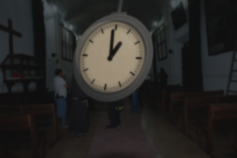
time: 12:59
